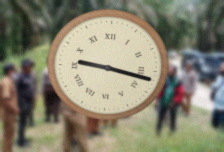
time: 9:17
